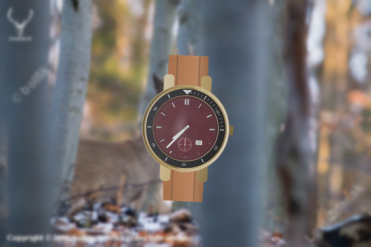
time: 7:37
